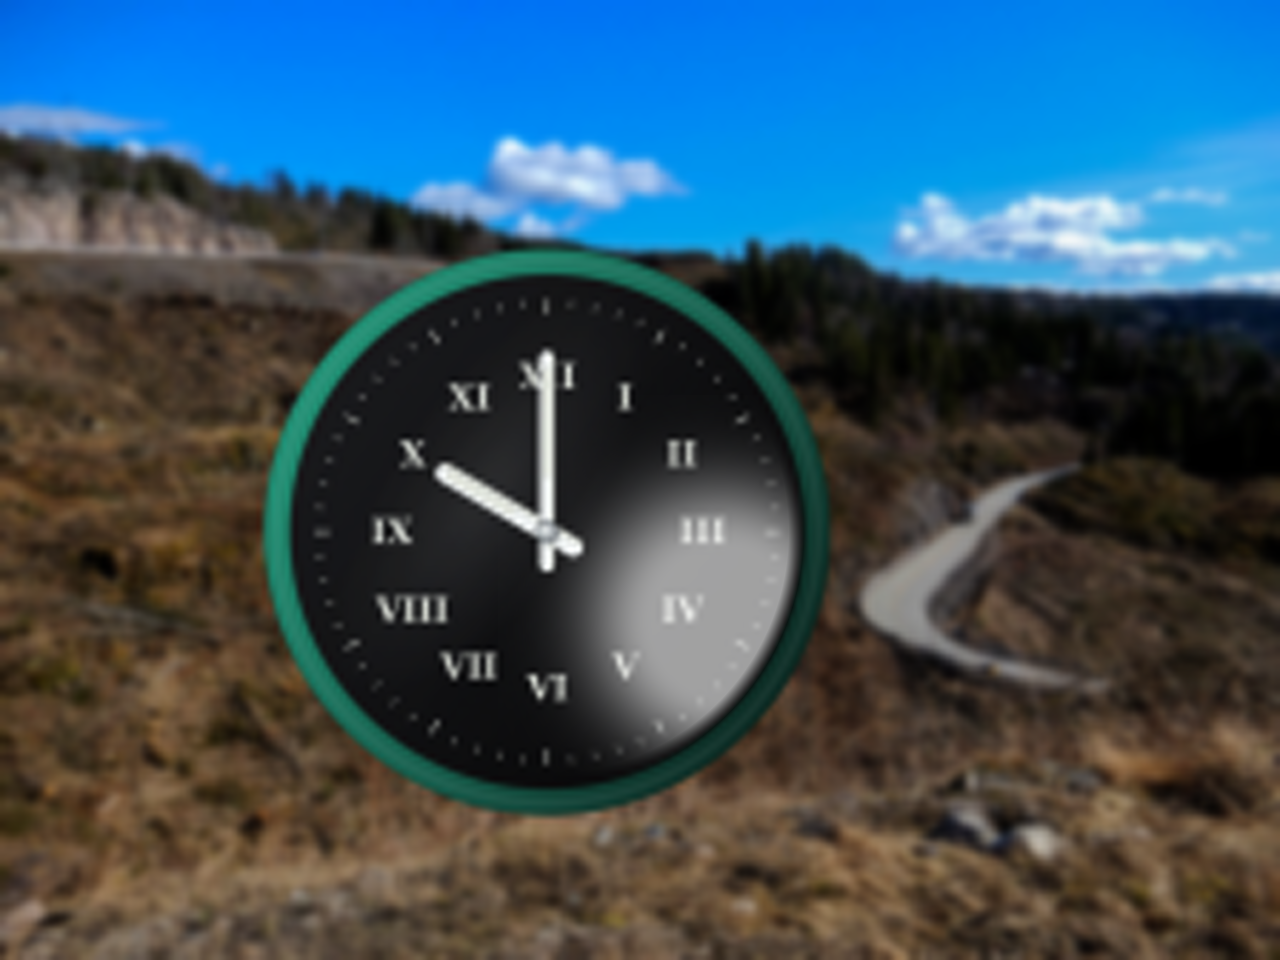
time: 10:00
